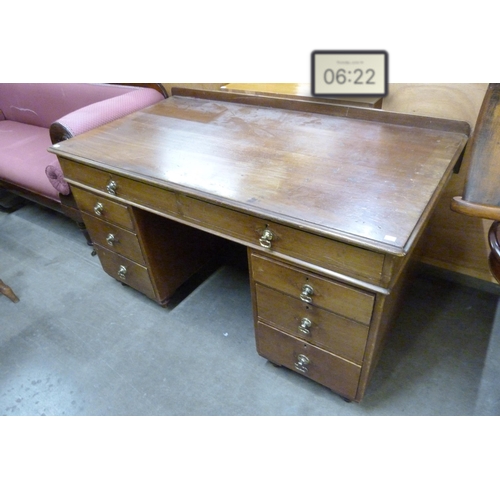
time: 6:22
